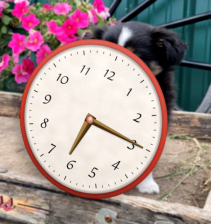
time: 6:15
